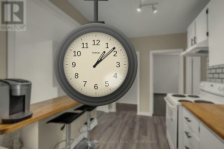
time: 1:08
